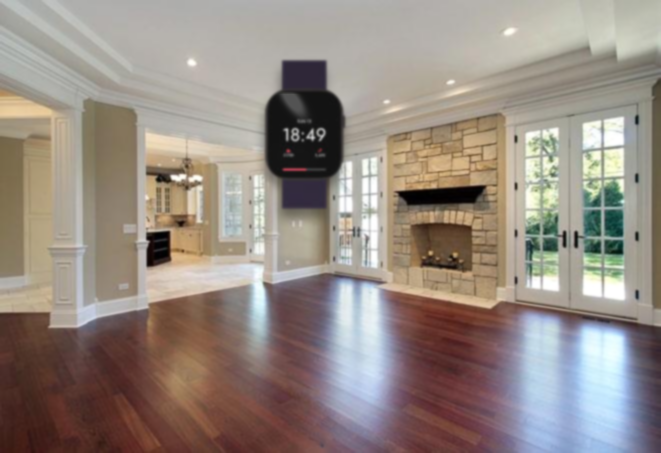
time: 18:49
